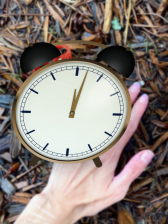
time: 12:02
